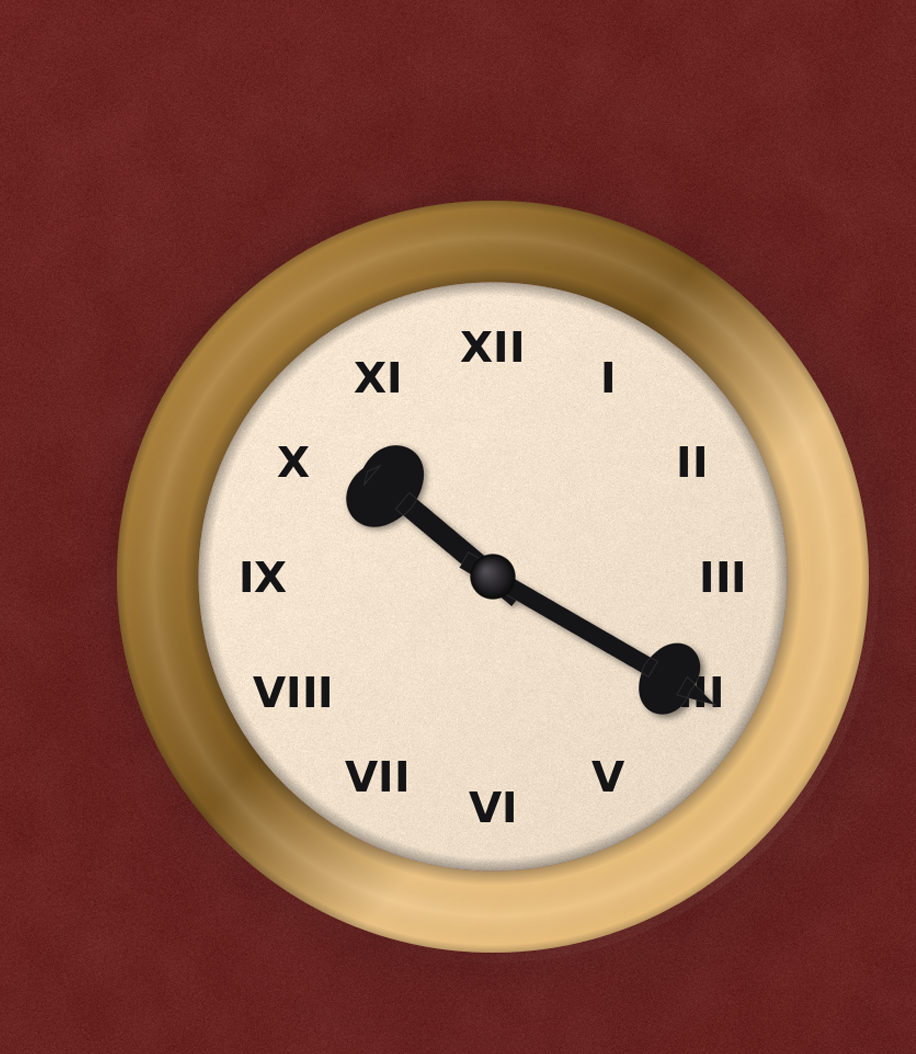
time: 10:20
